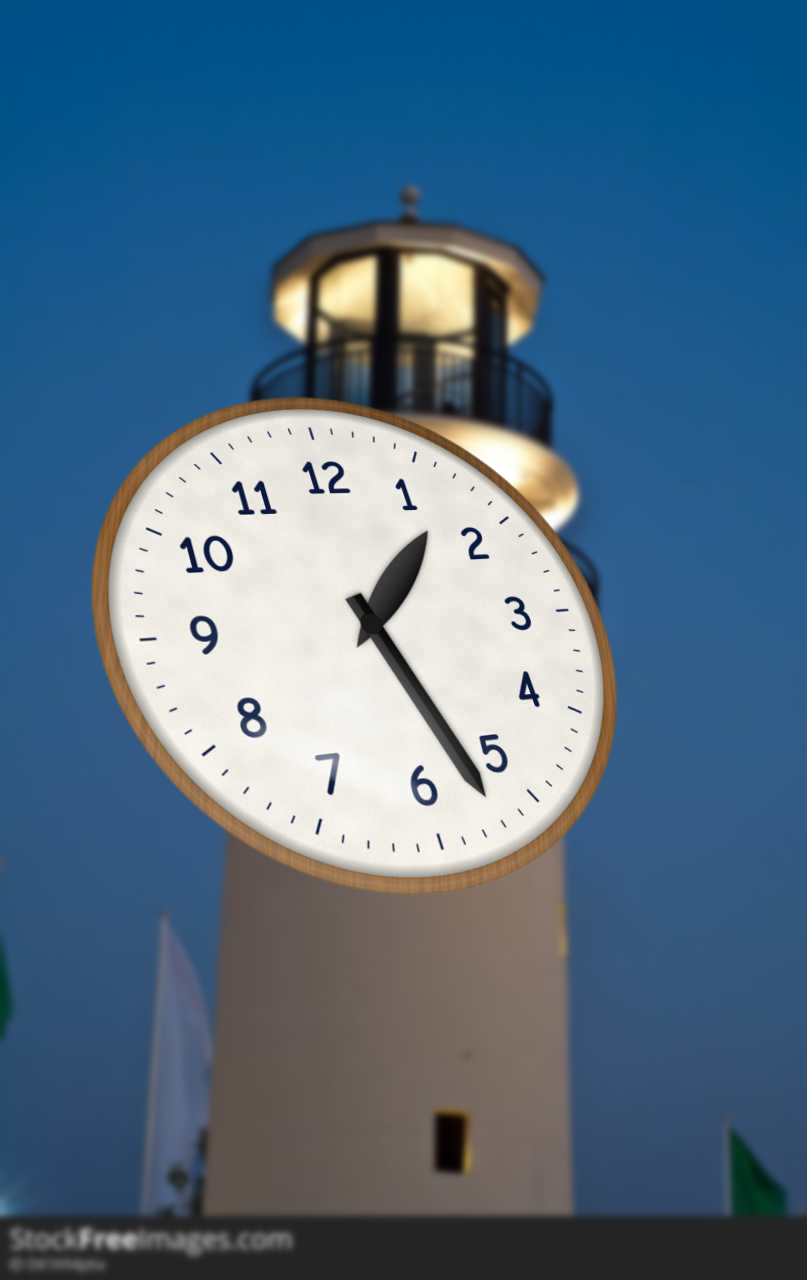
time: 1:27
